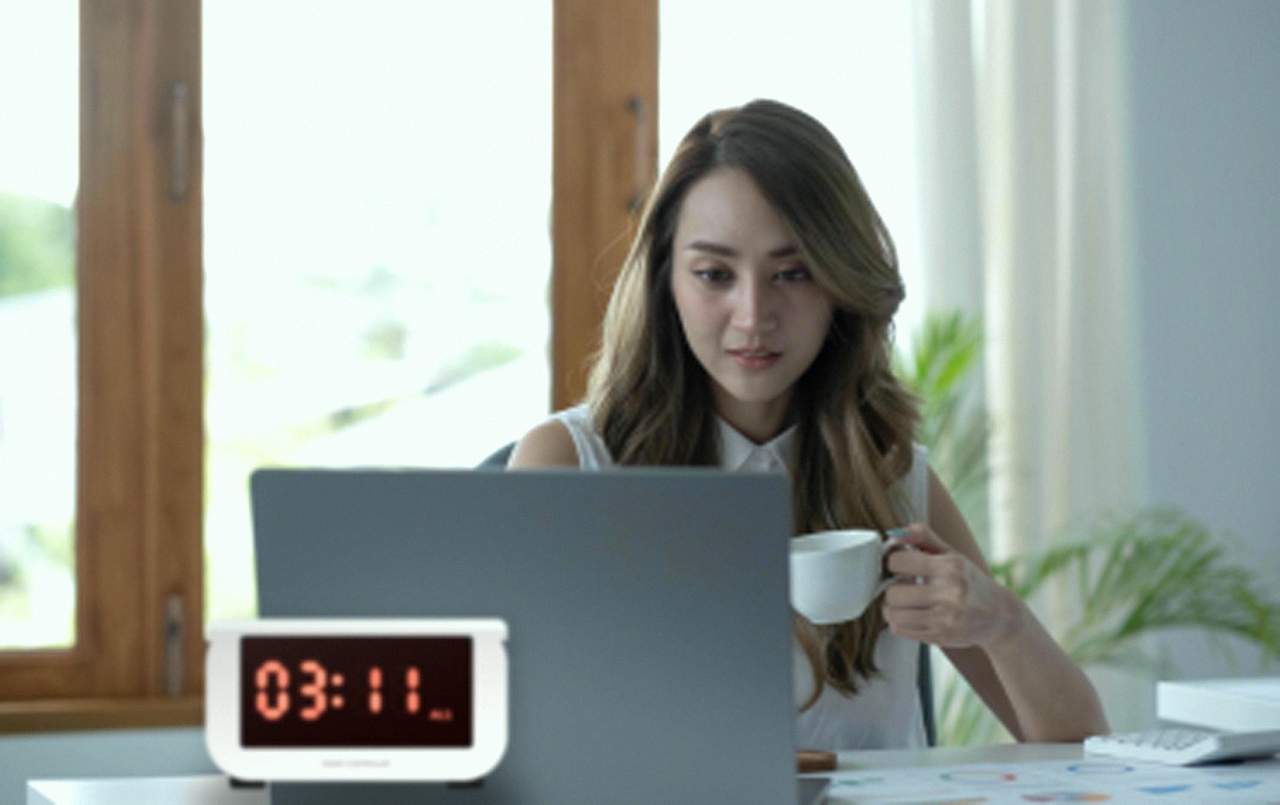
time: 3:11
